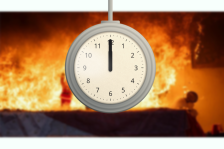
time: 12:00
